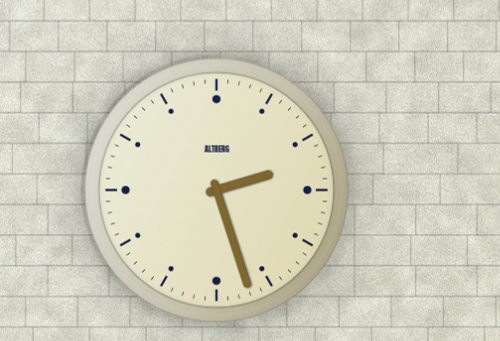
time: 2:27
